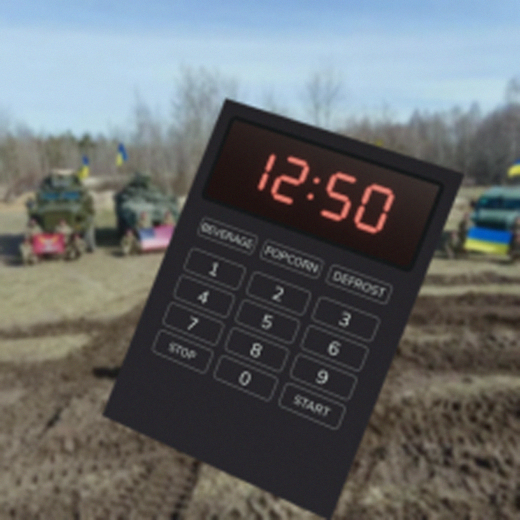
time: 12:50
